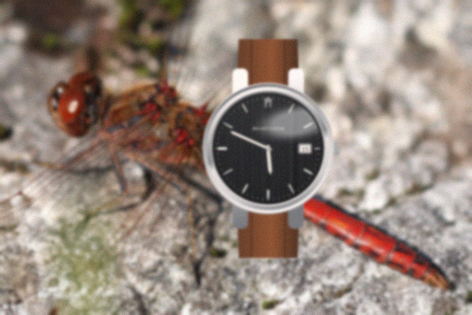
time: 5:49
